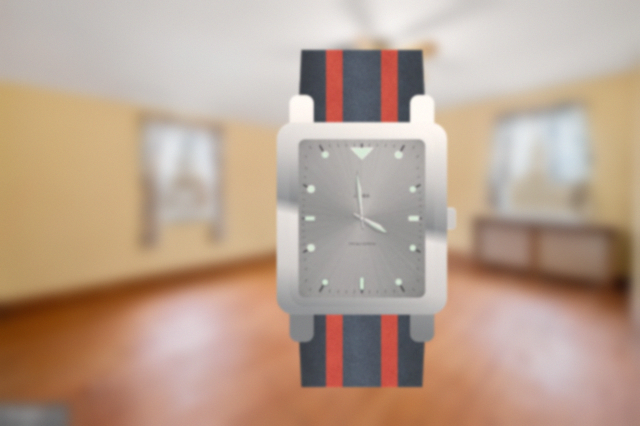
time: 3:59
